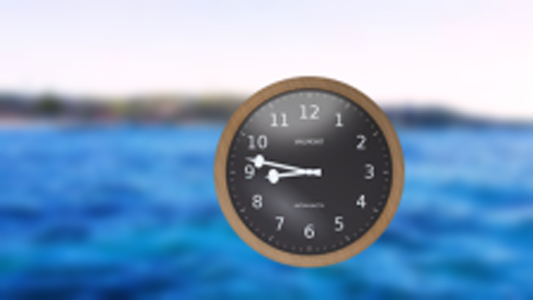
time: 8:47
